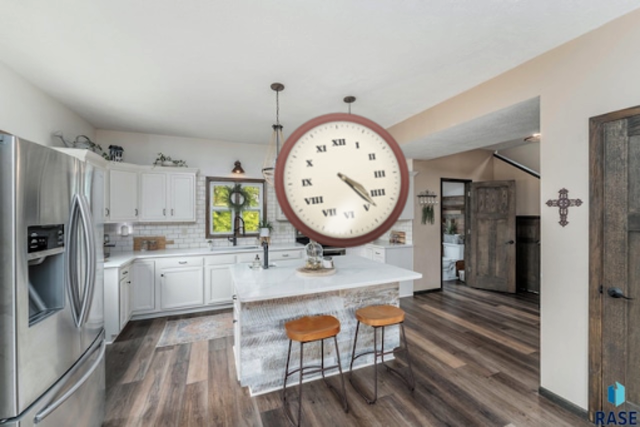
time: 4:23
